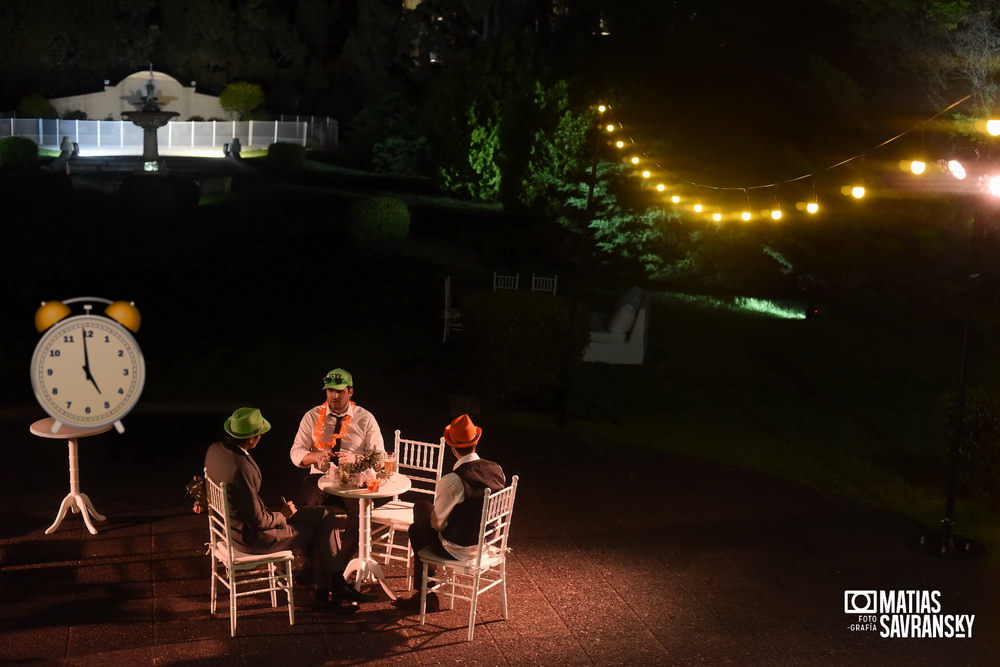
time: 4:59
